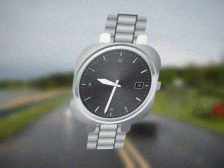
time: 9:32
